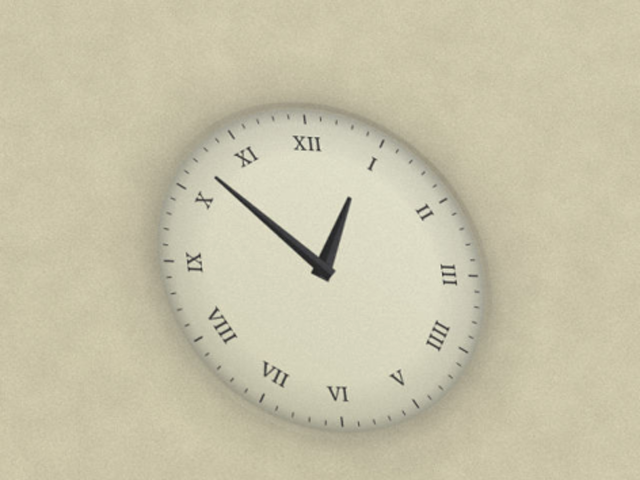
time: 12:52
